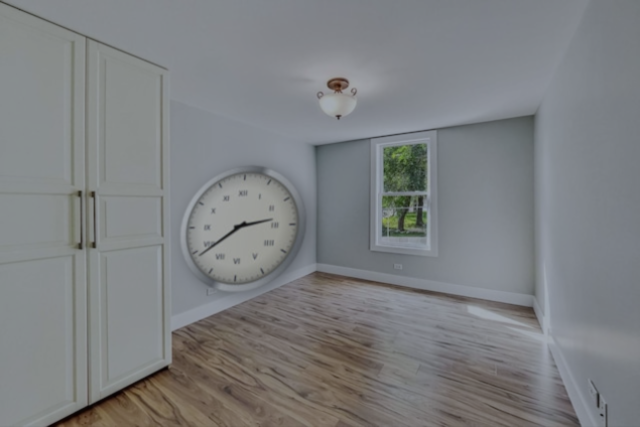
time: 2:39
